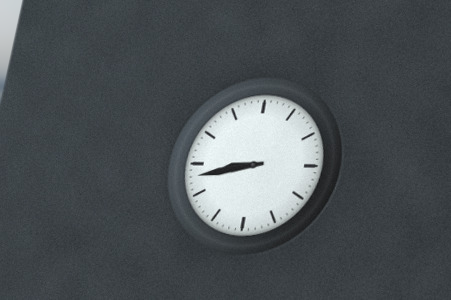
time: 8:43
